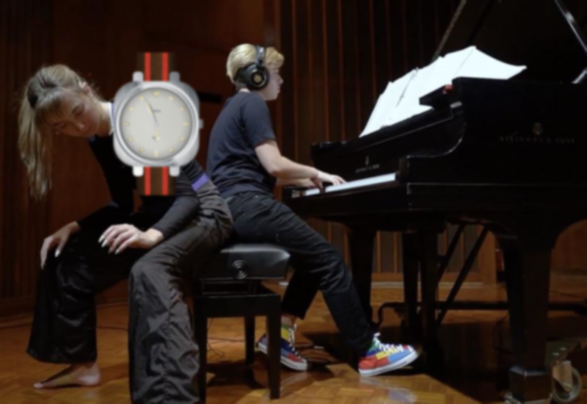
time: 5:56
